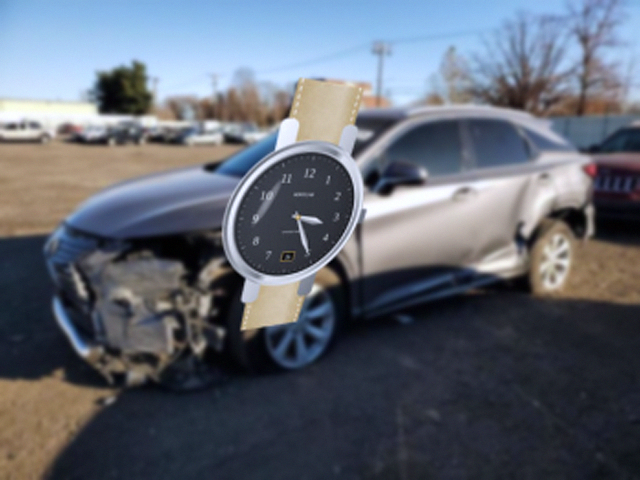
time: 3:25
